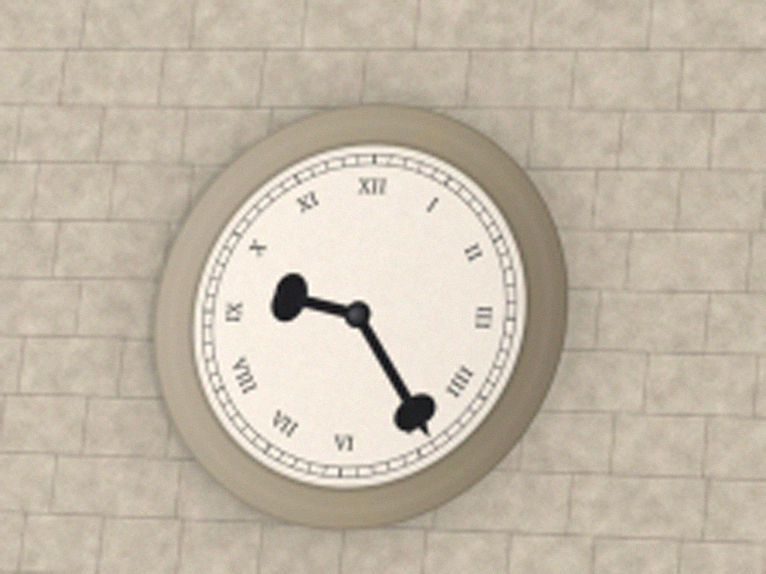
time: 9:24
